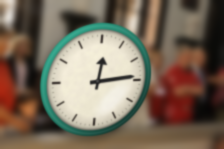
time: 12:14
